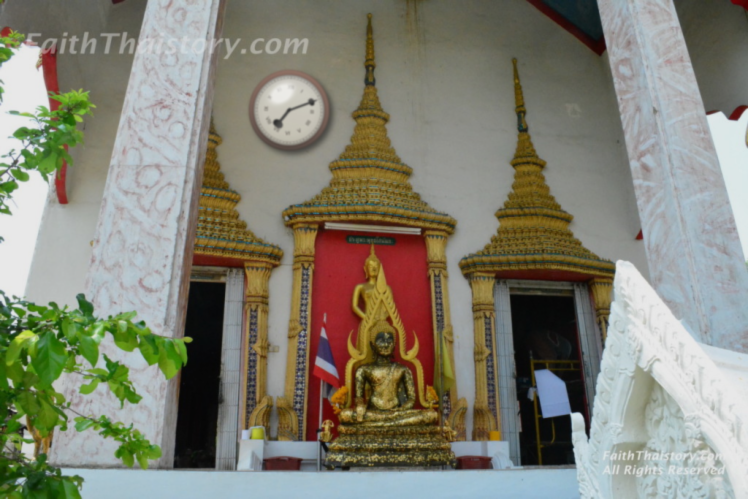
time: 7:11
